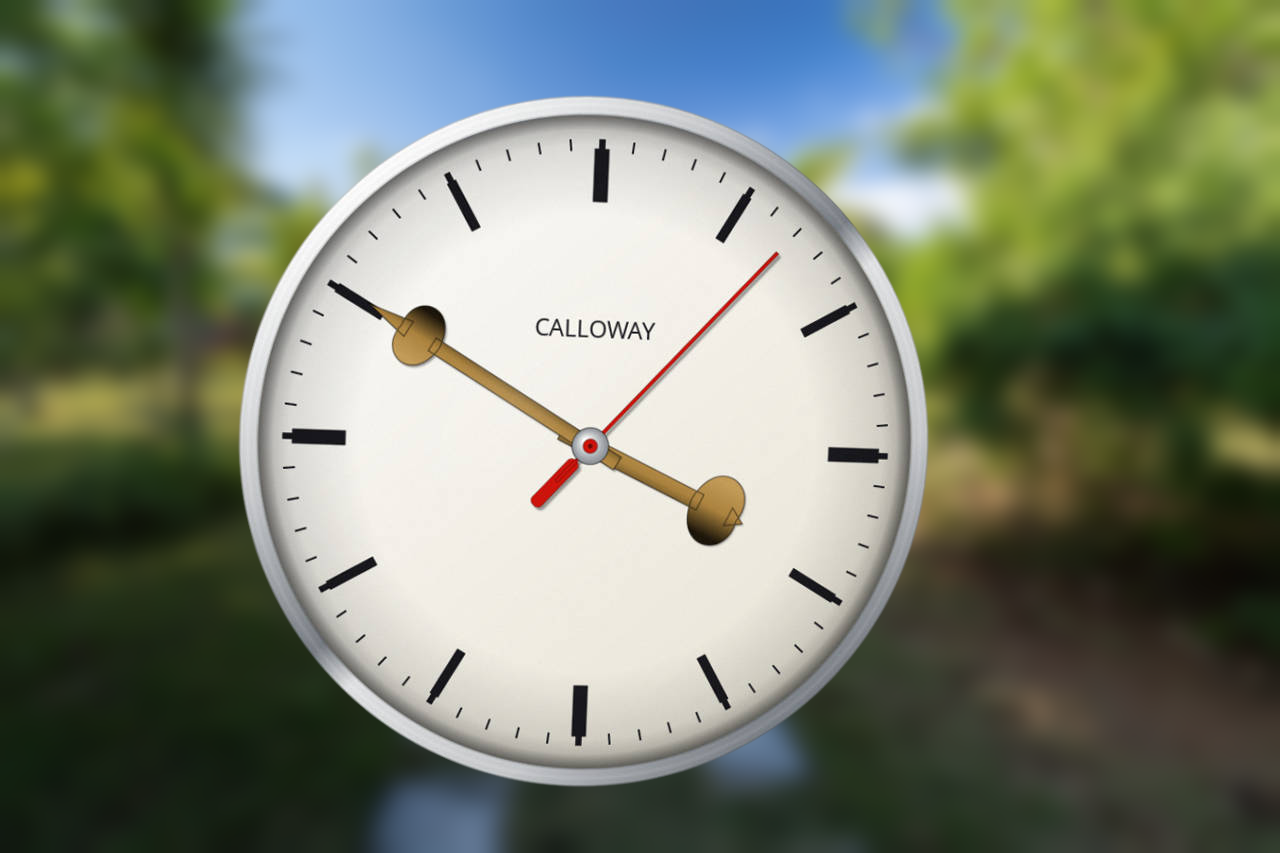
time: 3:50:07
